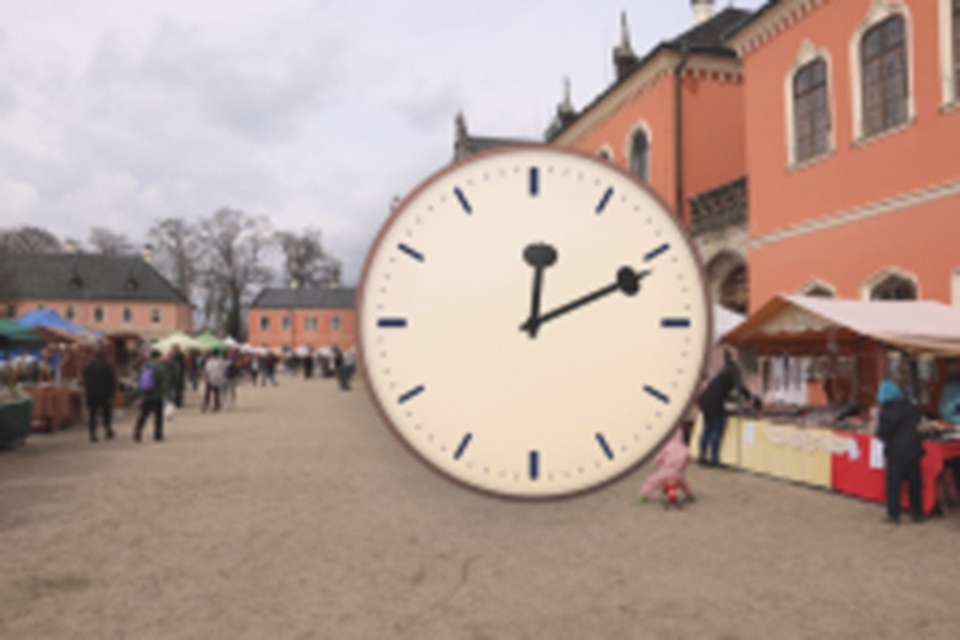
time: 12:11
